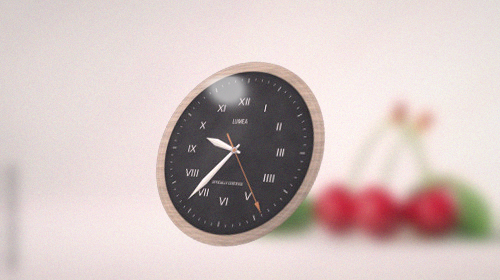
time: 9:36:24
